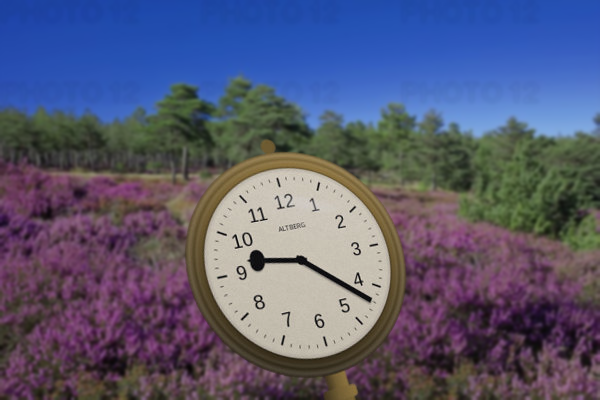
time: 9:22
